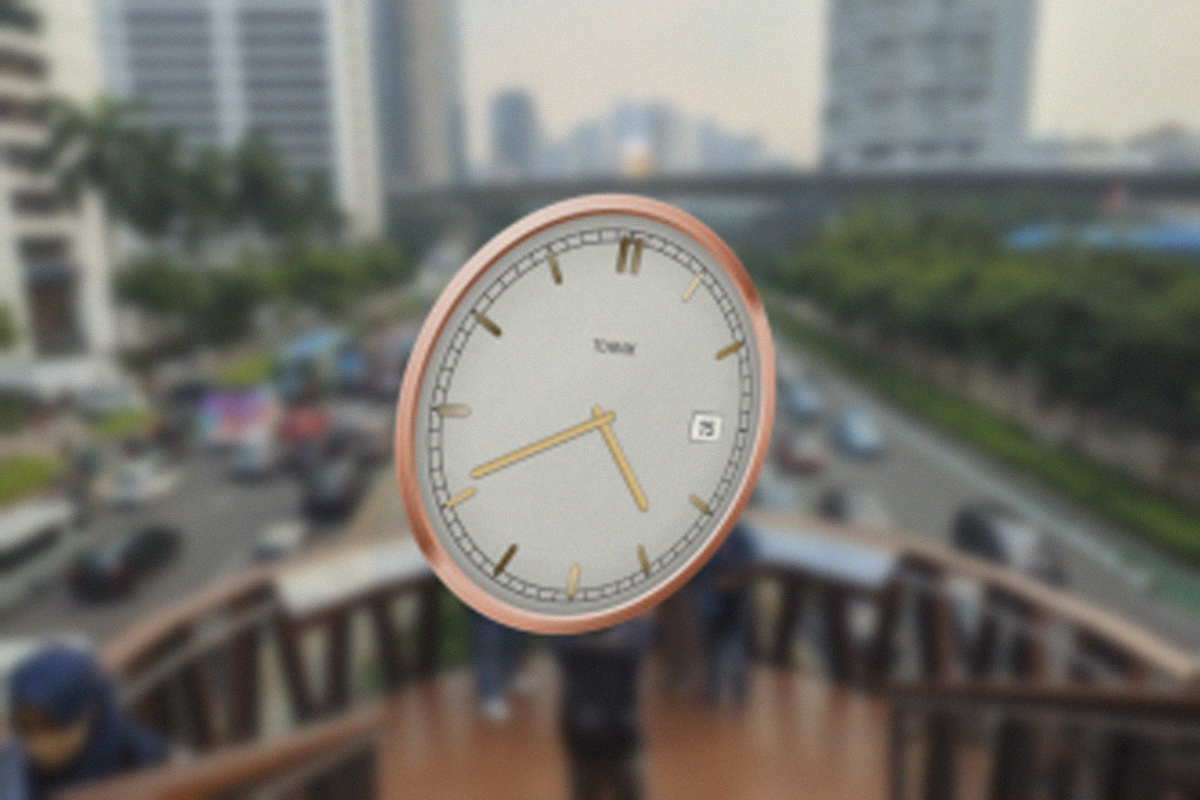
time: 4:41
